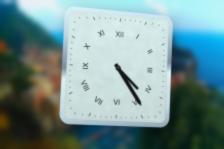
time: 4:24
